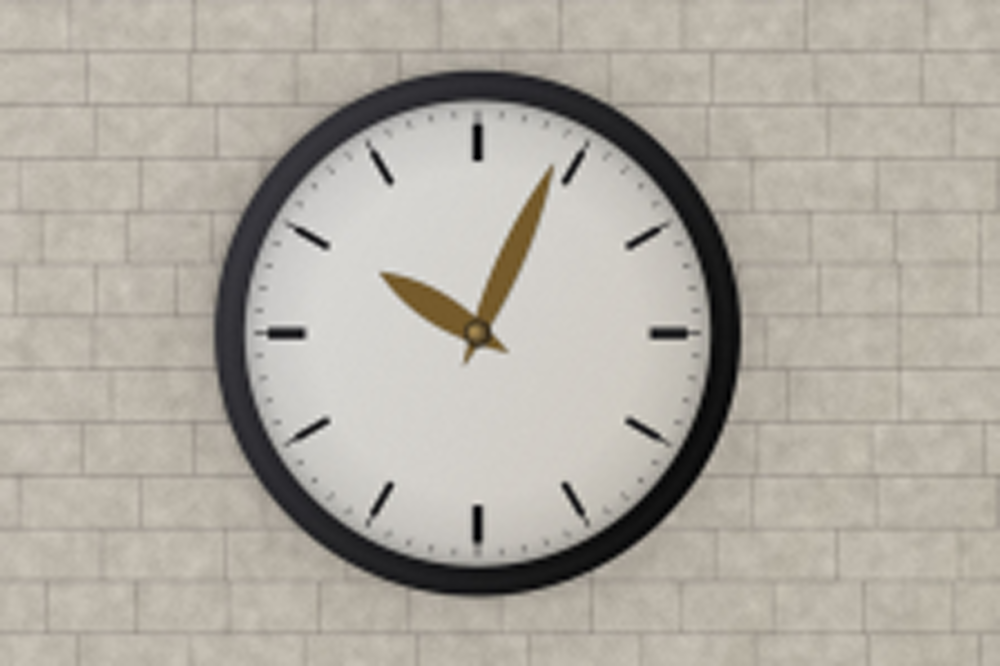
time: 10:04
